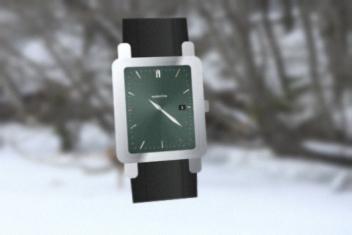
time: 10:22
